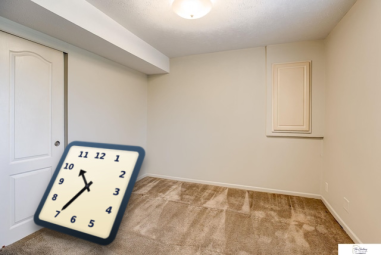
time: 10:35
